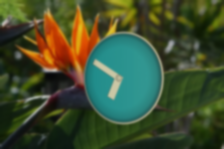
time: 6:50
